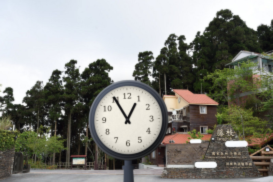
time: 12:55
